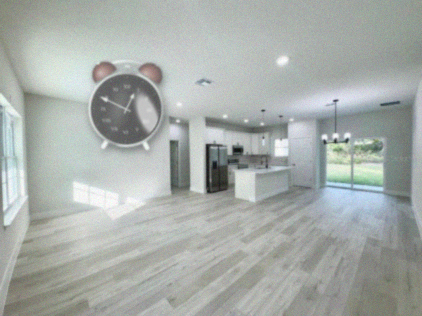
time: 12:49
